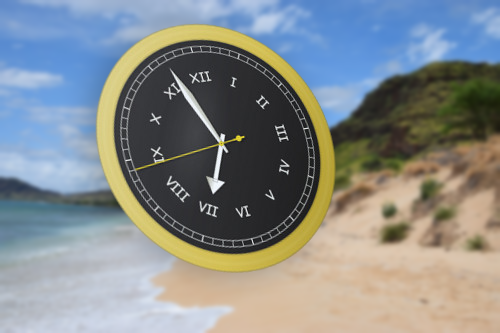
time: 6:56:44
